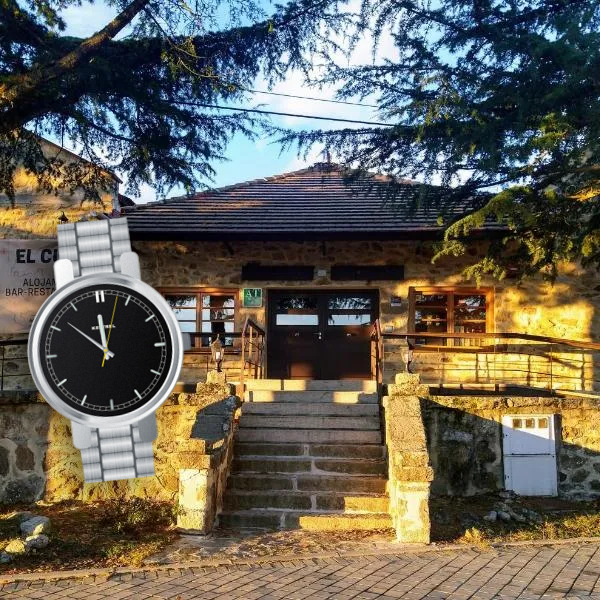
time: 11:52:03
